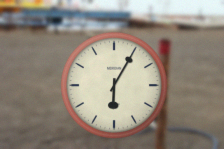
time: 6:05
